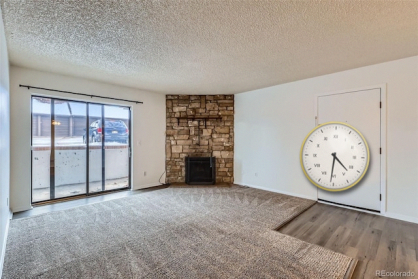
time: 4:31
